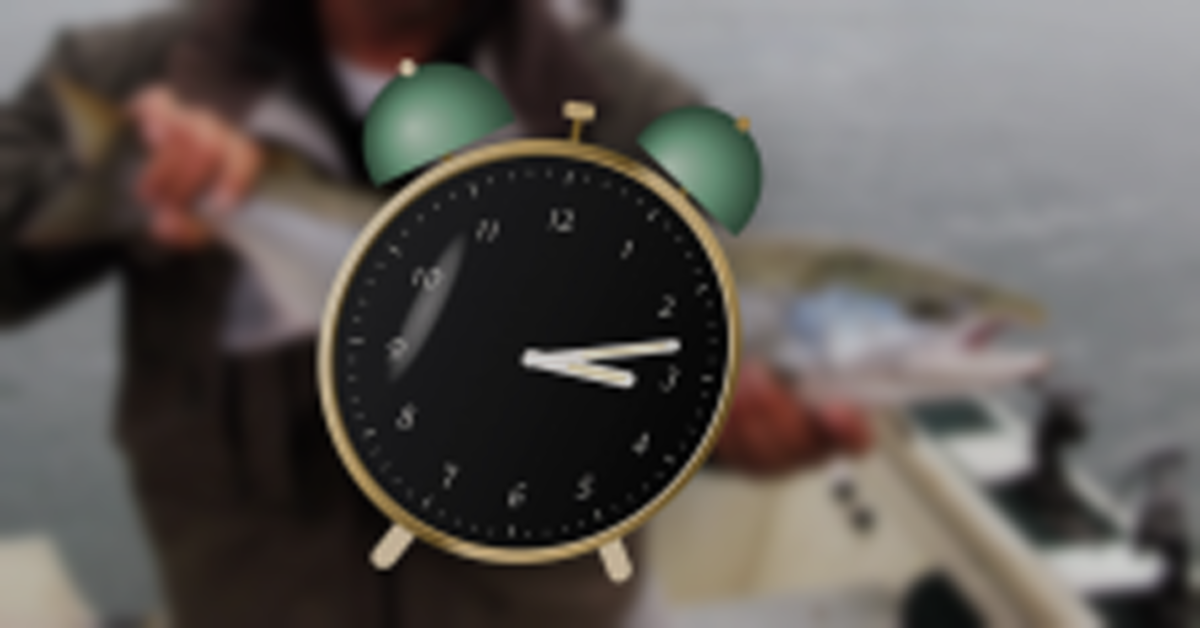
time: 3:13
